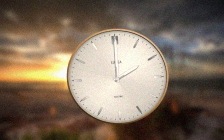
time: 2:00
